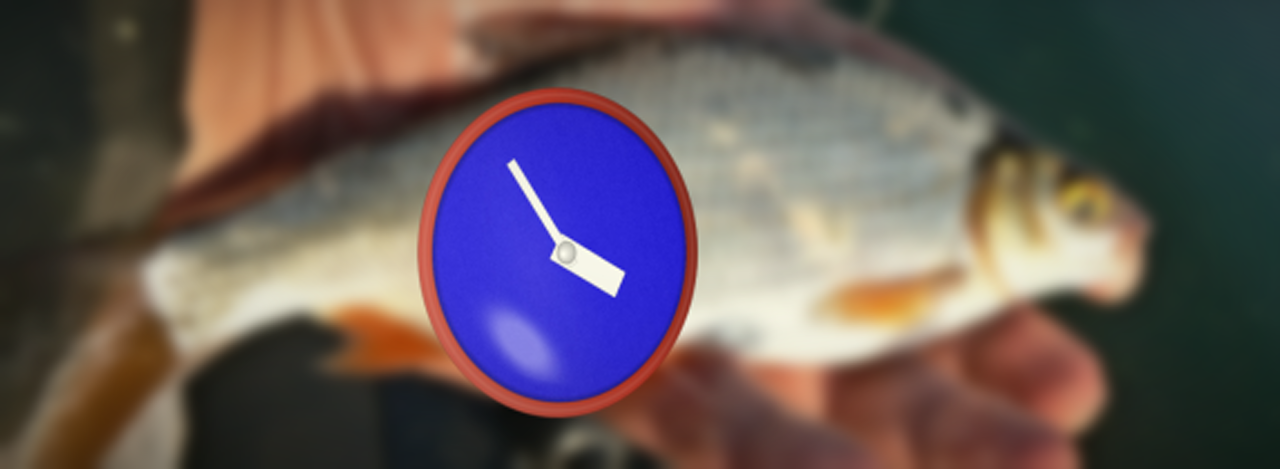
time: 3:54
